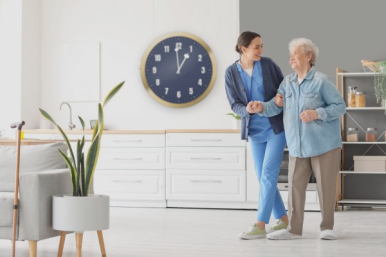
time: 12:59
